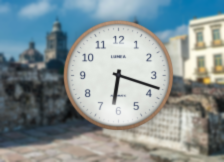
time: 6:18
